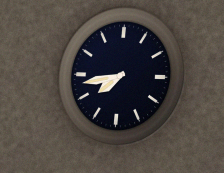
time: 7:43
